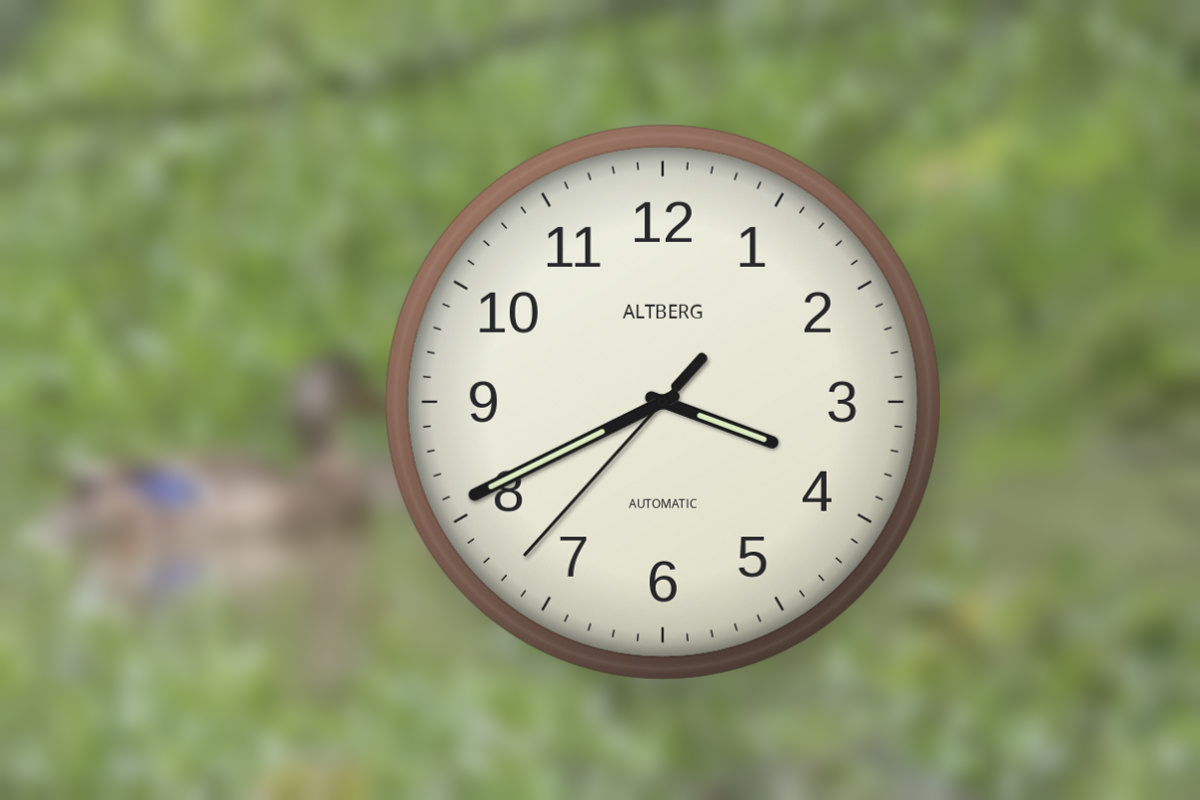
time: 3:40:37
